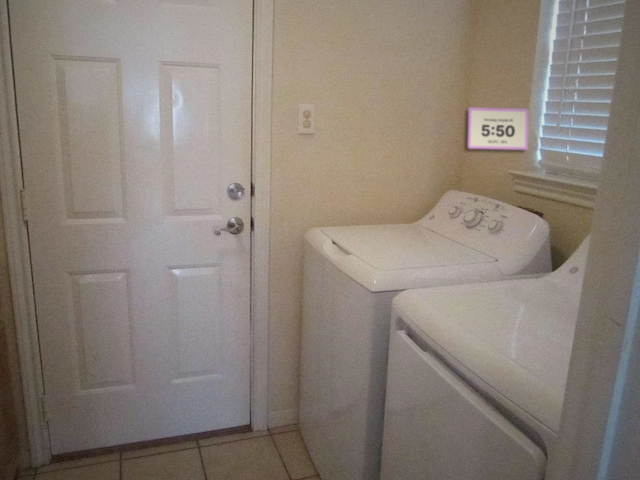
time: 5:50
